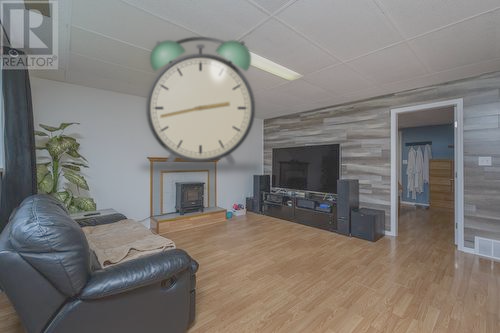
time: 2:43
